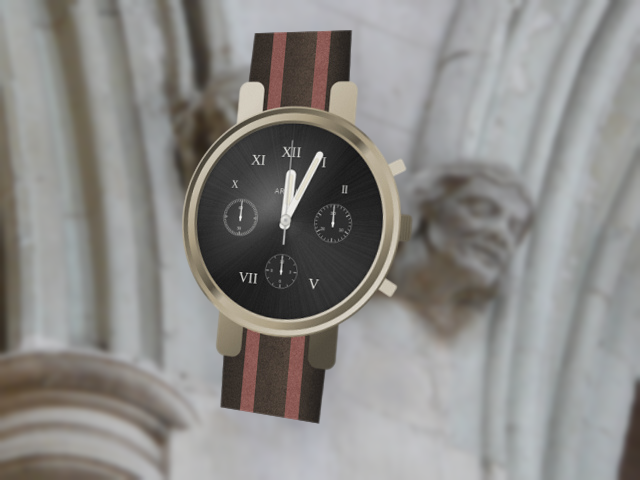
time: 12:04
